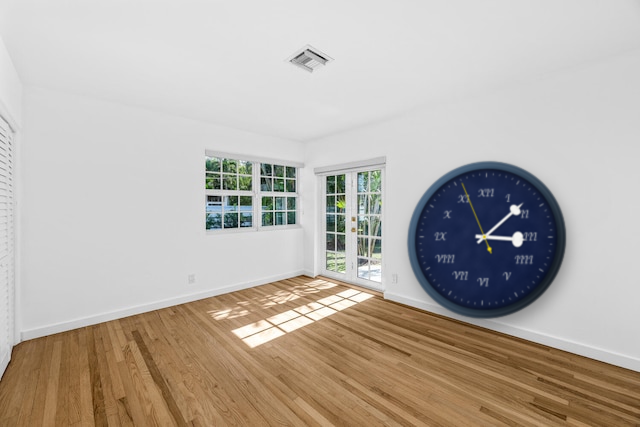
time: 3:07:56
